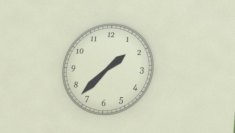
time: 1:37
